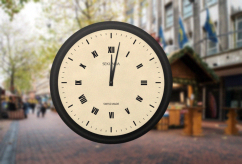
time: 12:02
